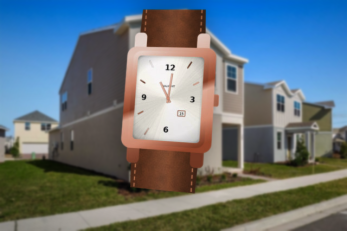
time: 11:01
